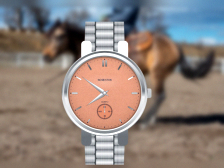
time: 7:51
